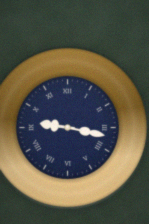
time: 9:17
